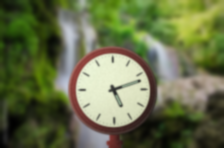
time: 5:12
